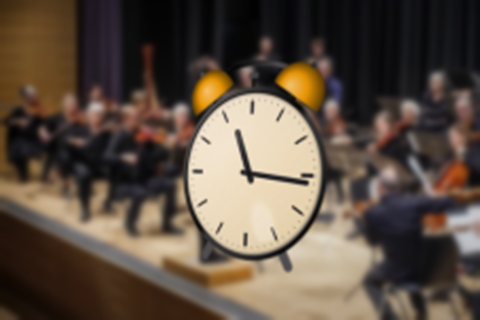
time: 11:16
